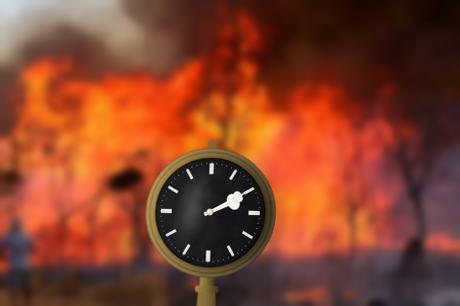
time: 2:10
